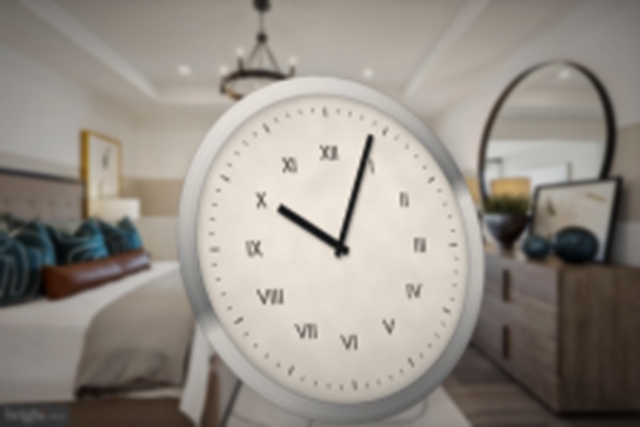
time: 10:04
